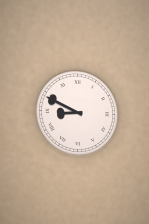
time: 8:49
